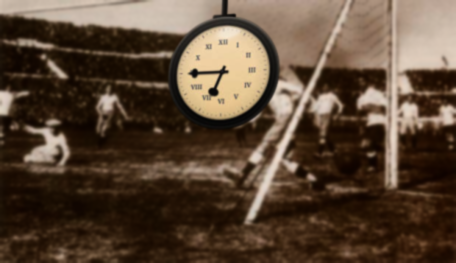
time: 6:45
